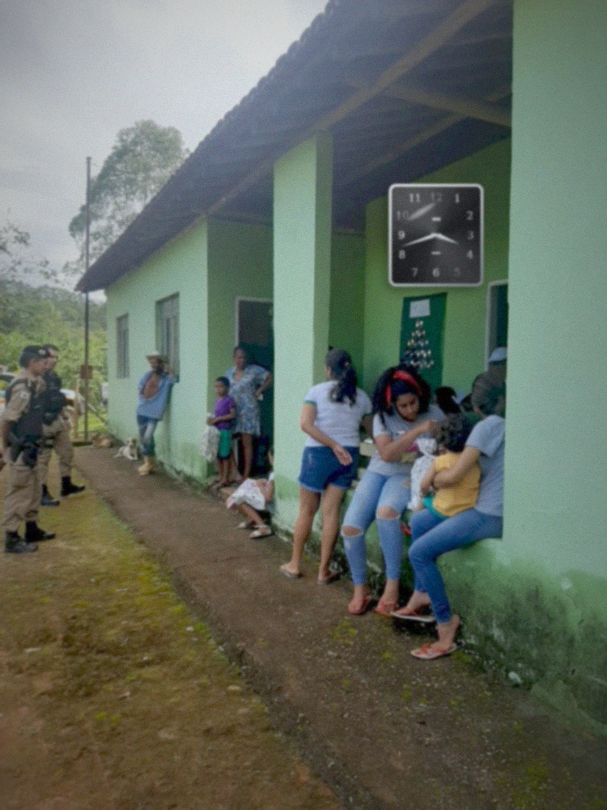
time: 3:42
